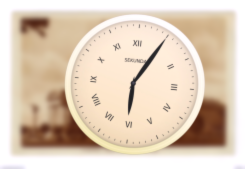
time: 6:05
